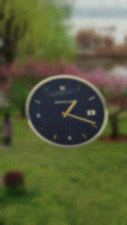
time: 1:19
